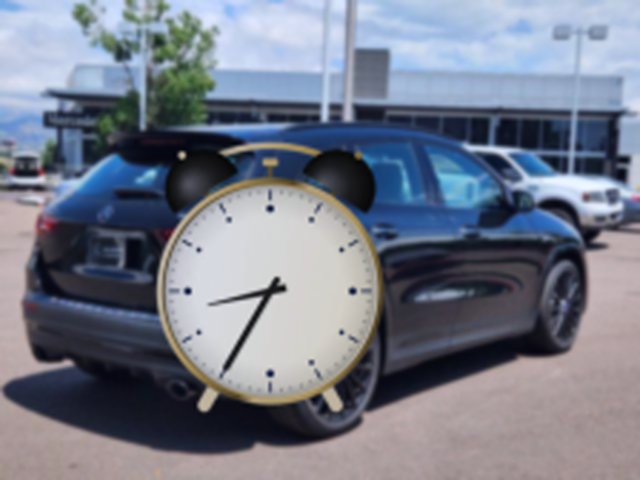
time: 8:35
